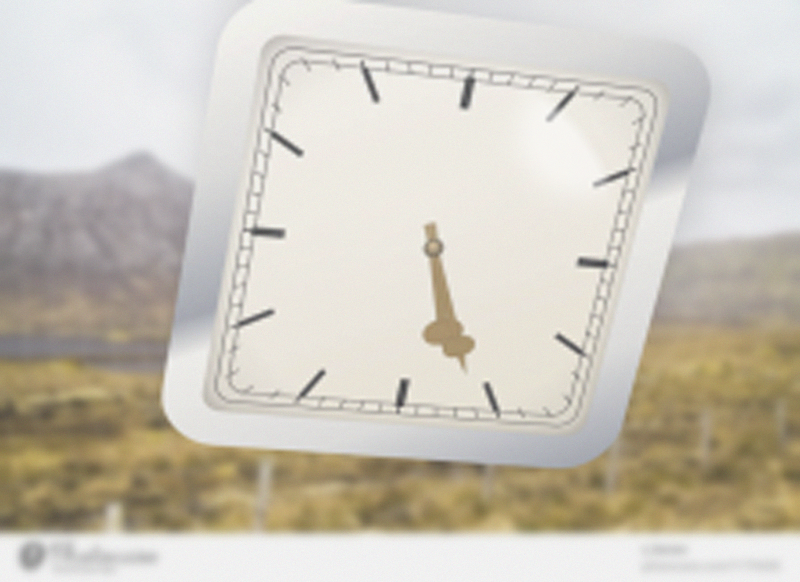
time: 5:26
